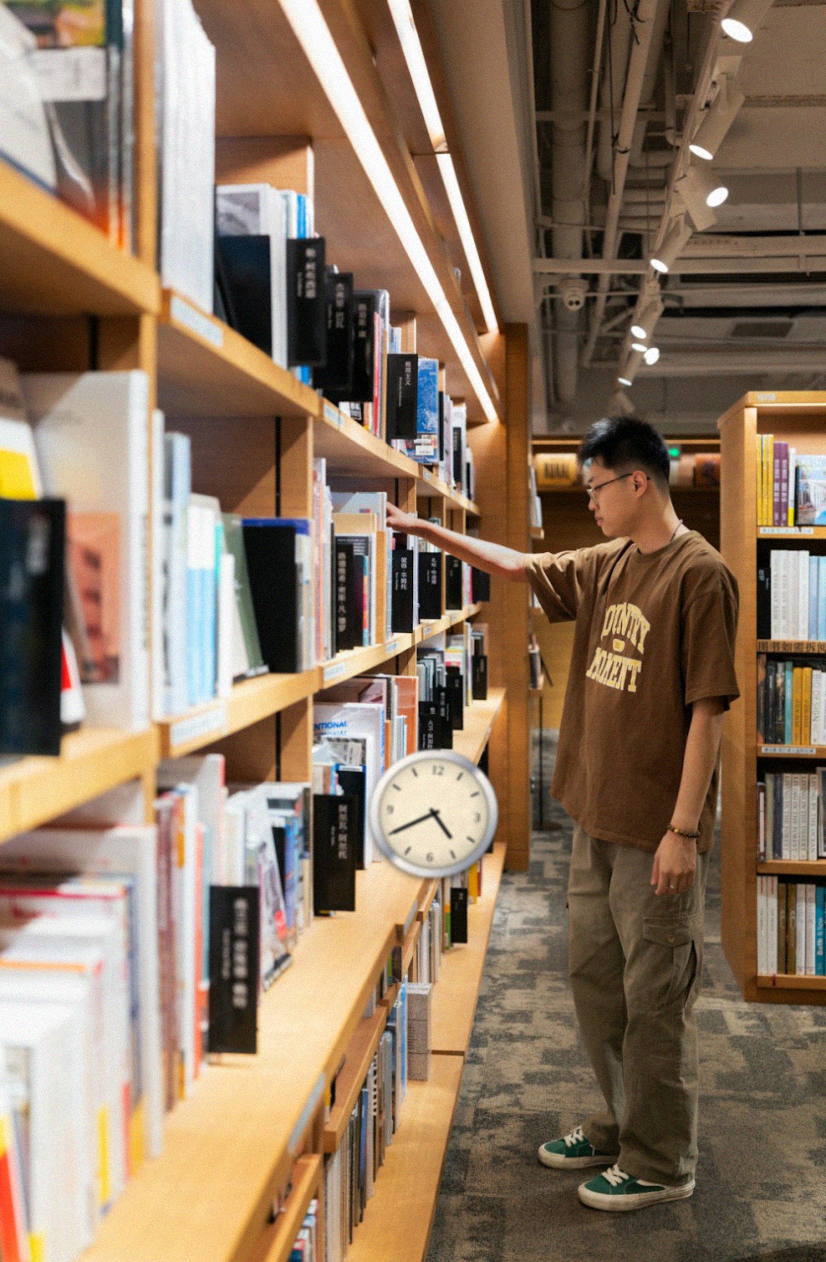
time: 4:40
